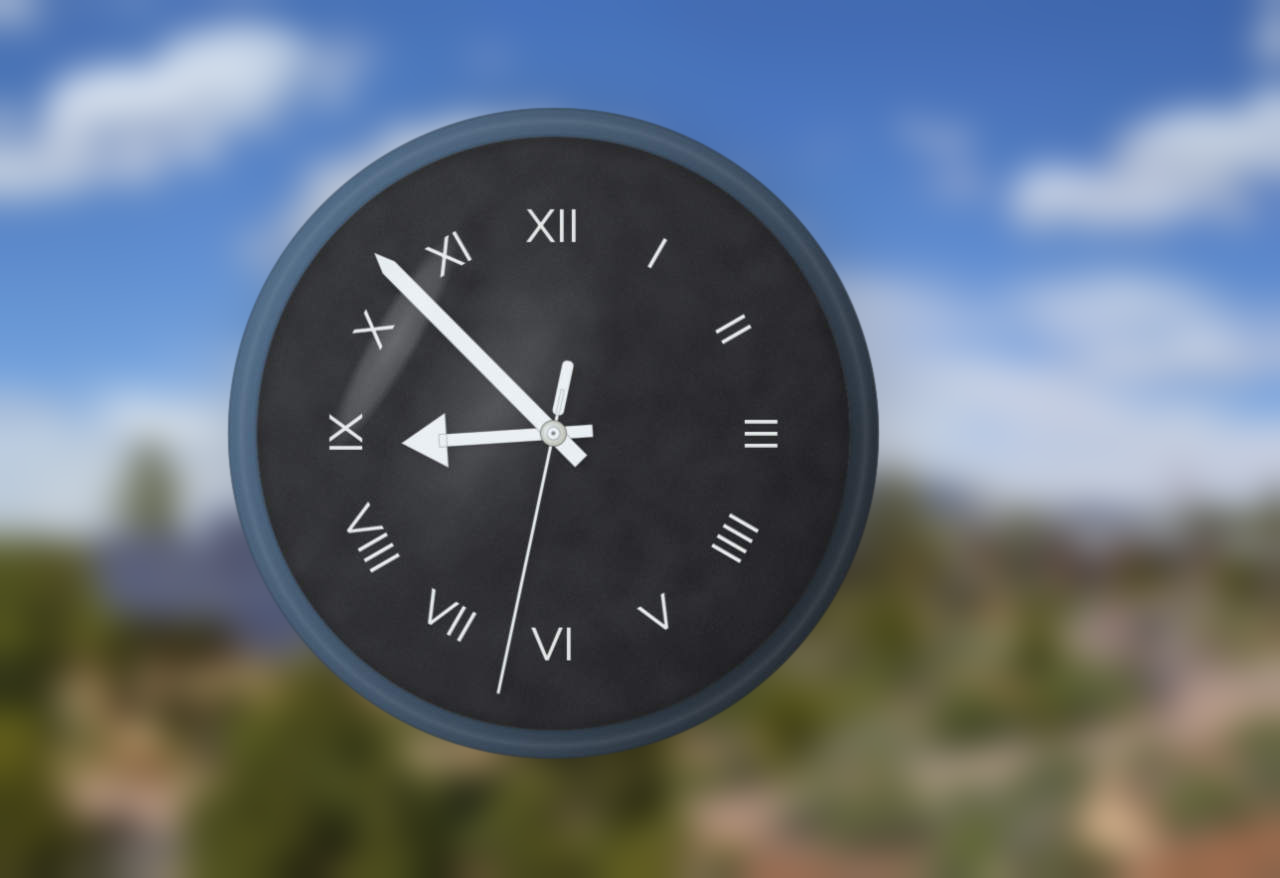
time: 8:52:32
